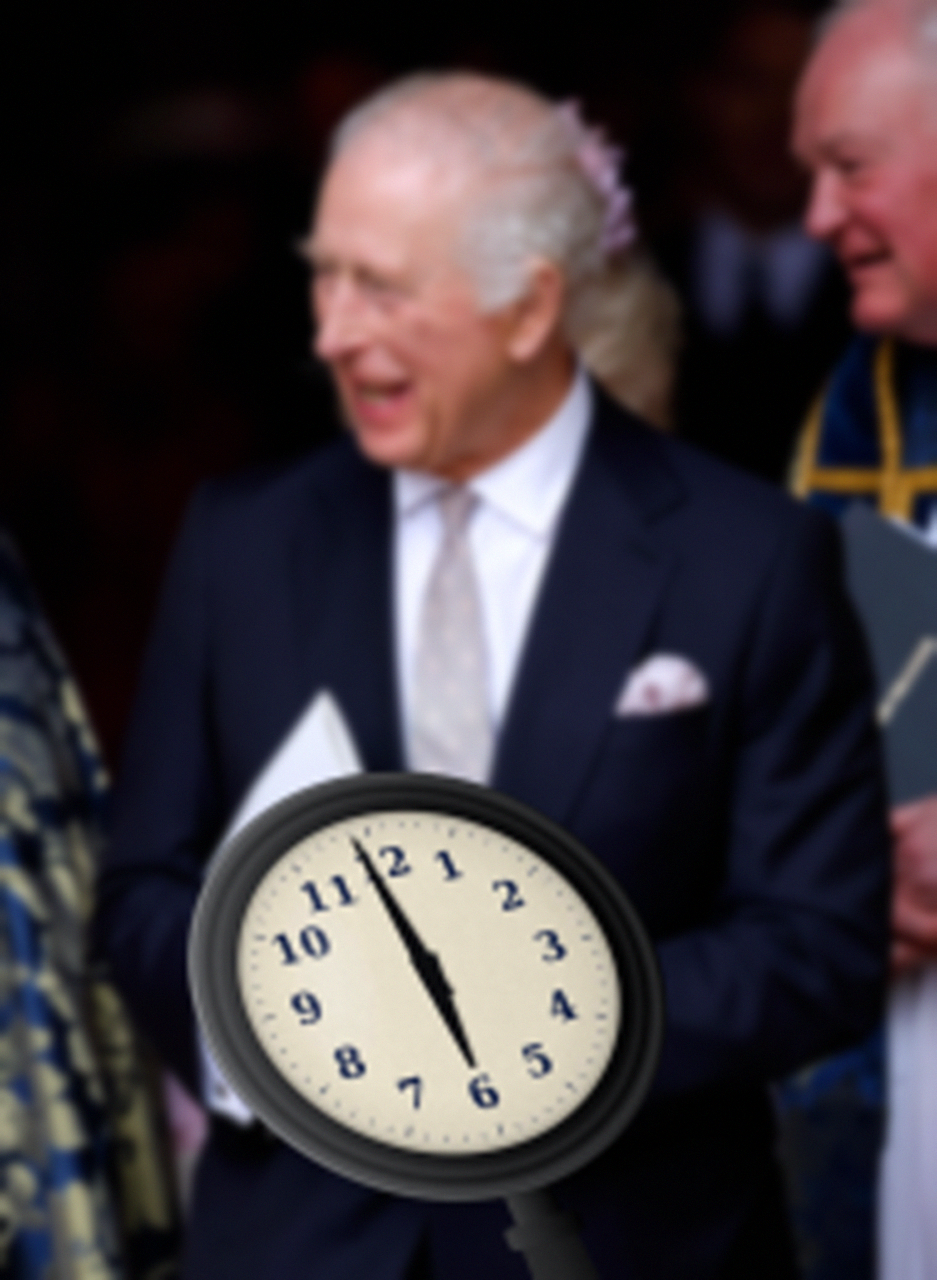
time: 5:59
